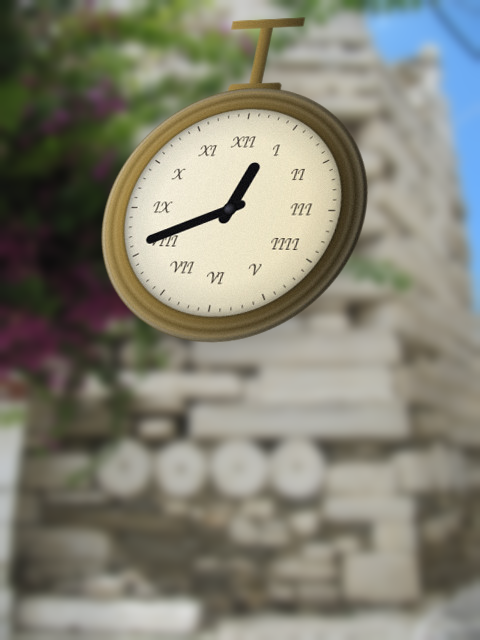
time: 12:41
